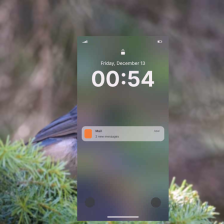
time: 0:54
